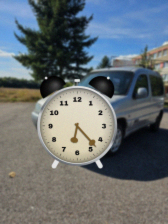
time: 6:23
